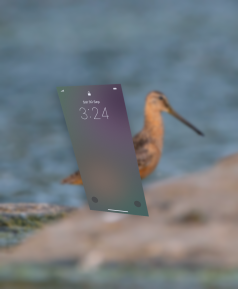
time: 3:24
